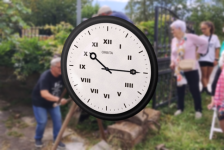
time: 10:15
